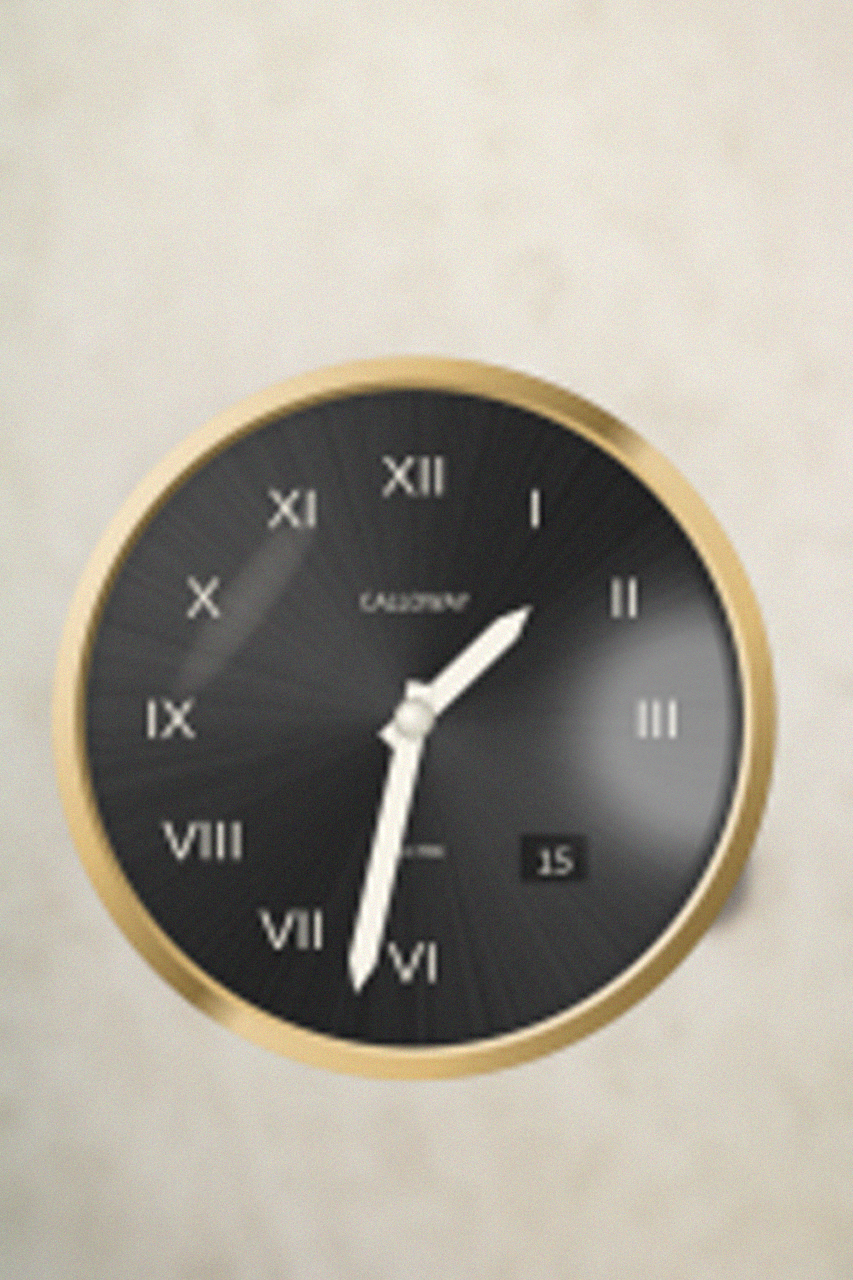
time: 1:32
